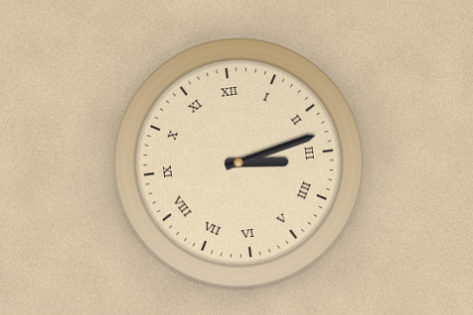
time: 3:13
